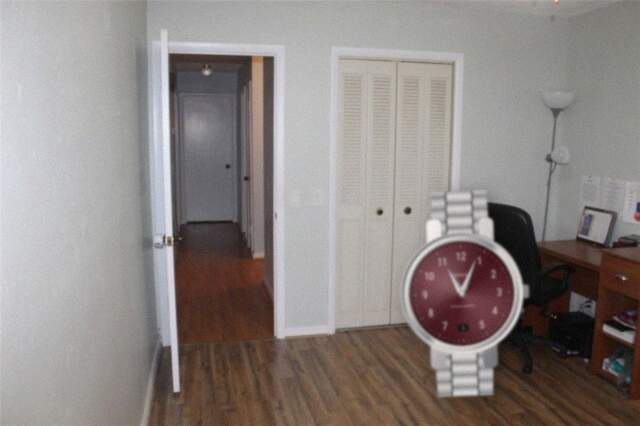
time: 11:04
